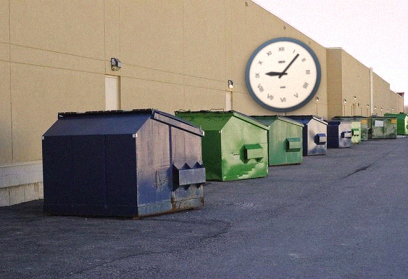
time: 9:07
